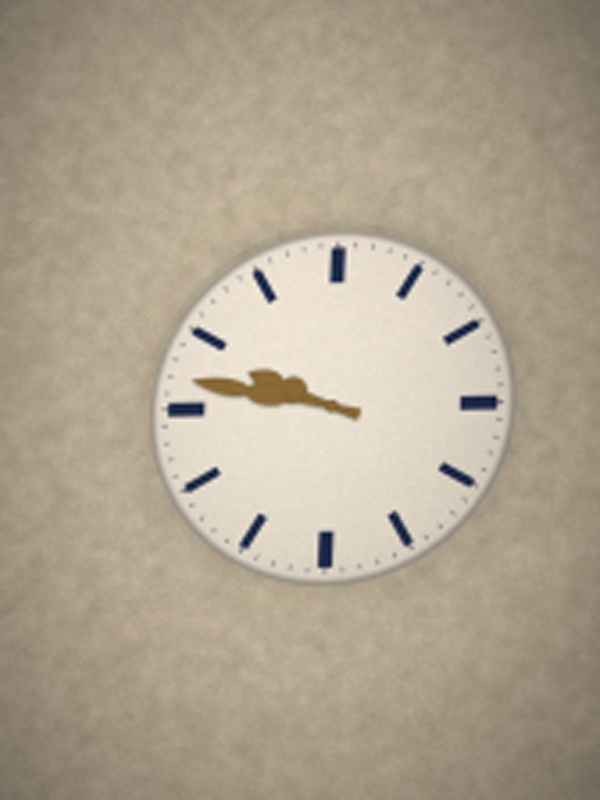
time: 9:47
